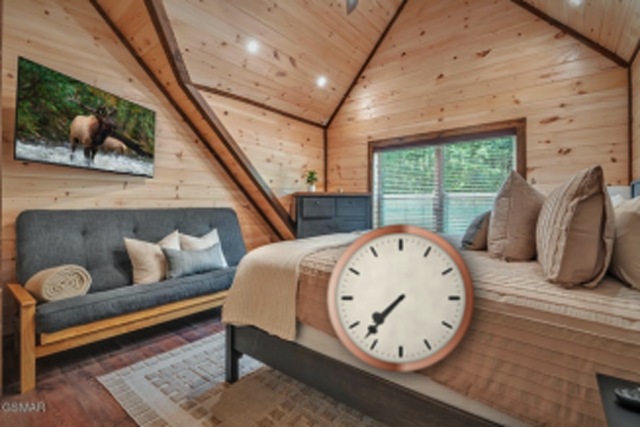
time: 7:37
